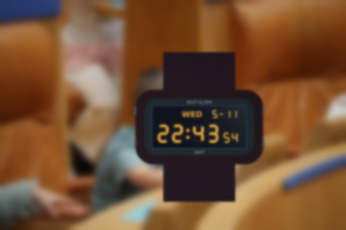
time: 22:43
